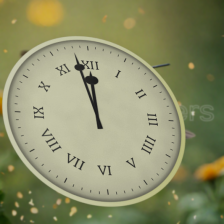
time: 11:58
